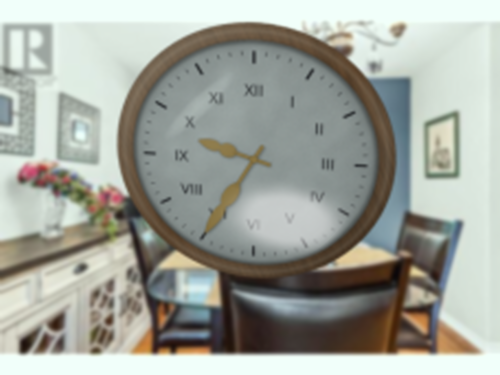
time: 9:35
